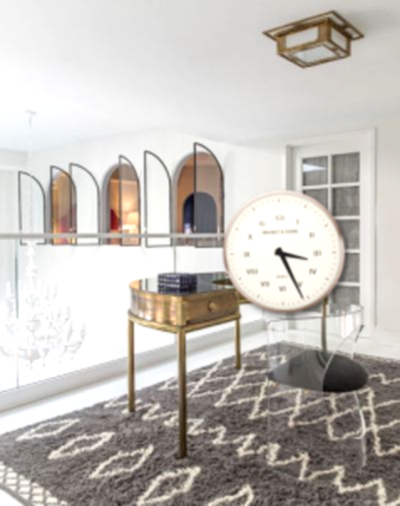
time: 3:26
